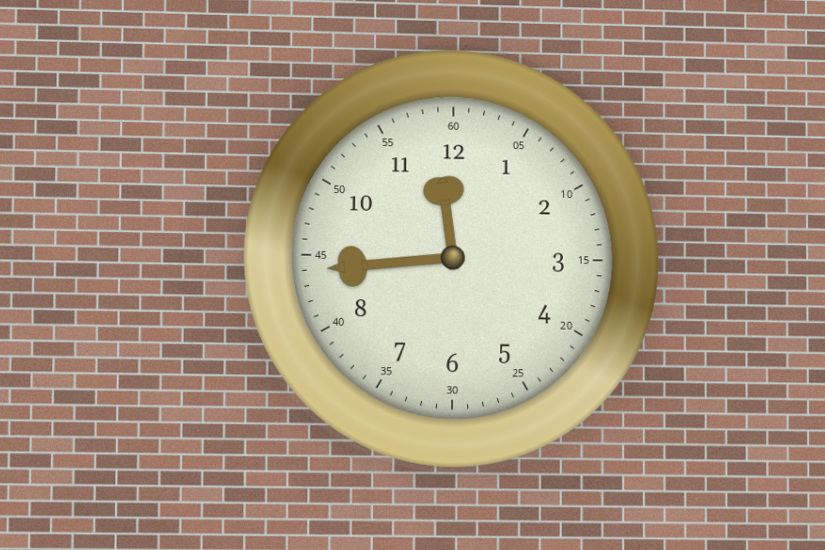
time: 11:44
